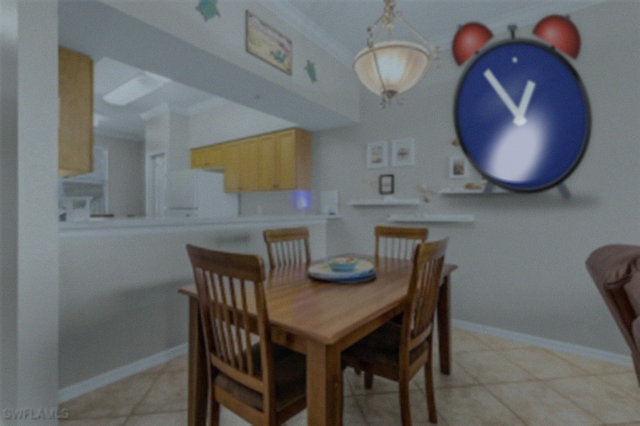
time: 12:54
